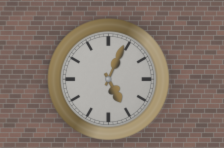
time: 5:04
